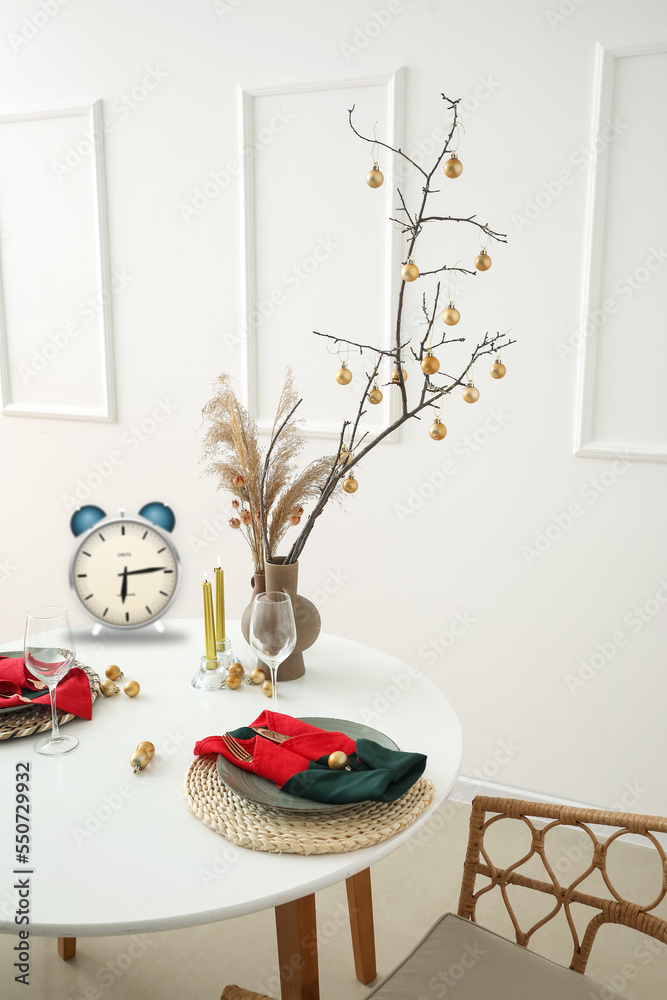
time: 6:14
